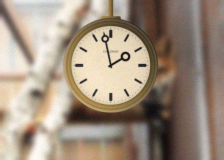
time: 1:58
